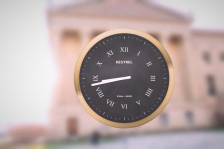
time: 8:43
